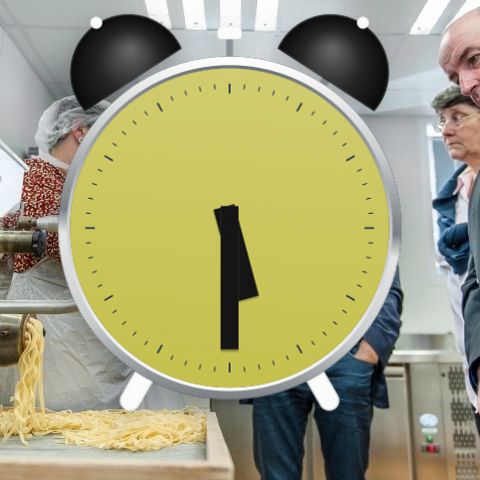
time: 5:30
